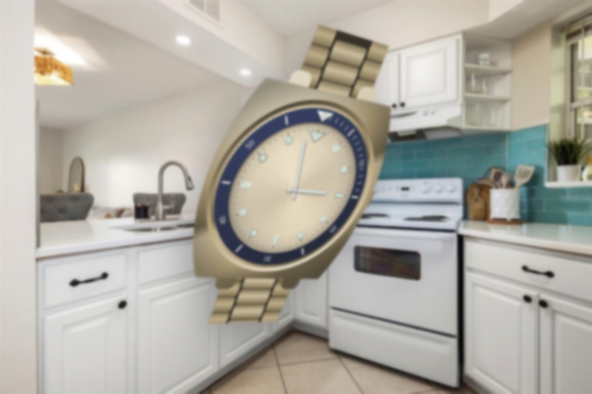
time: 2:58
